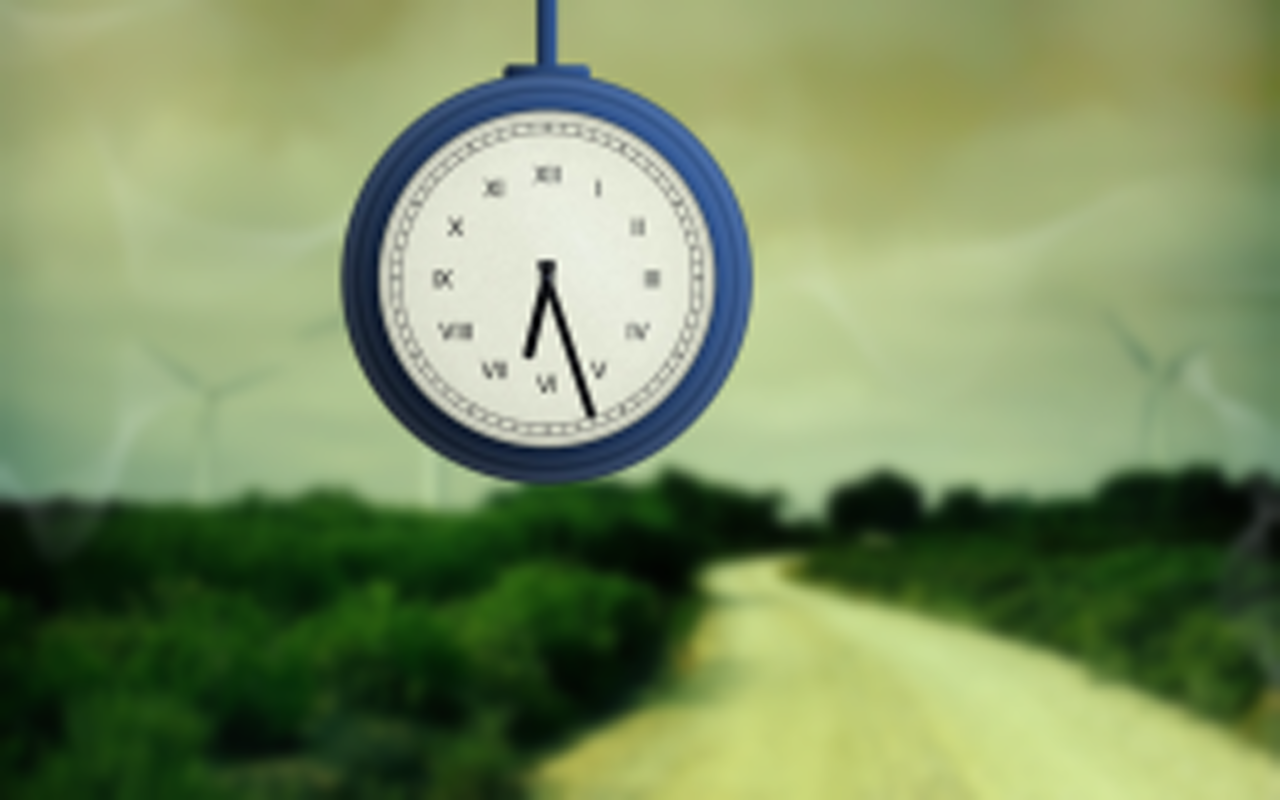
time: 6:27
